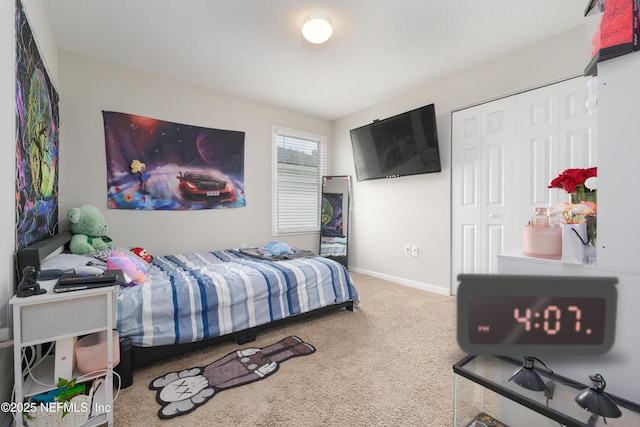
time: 4:07
